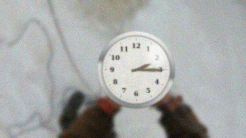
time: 2:15
